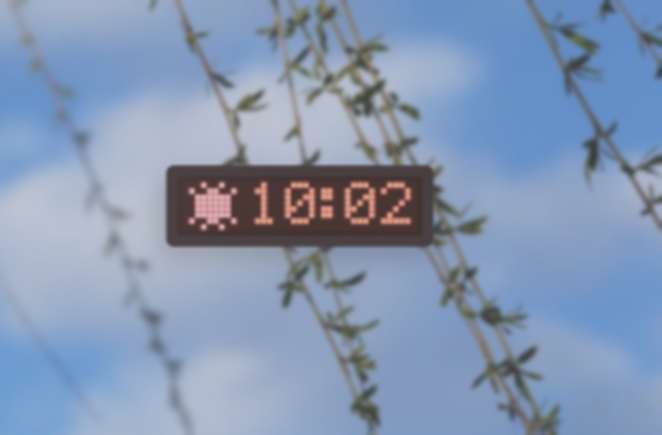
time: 10:02
